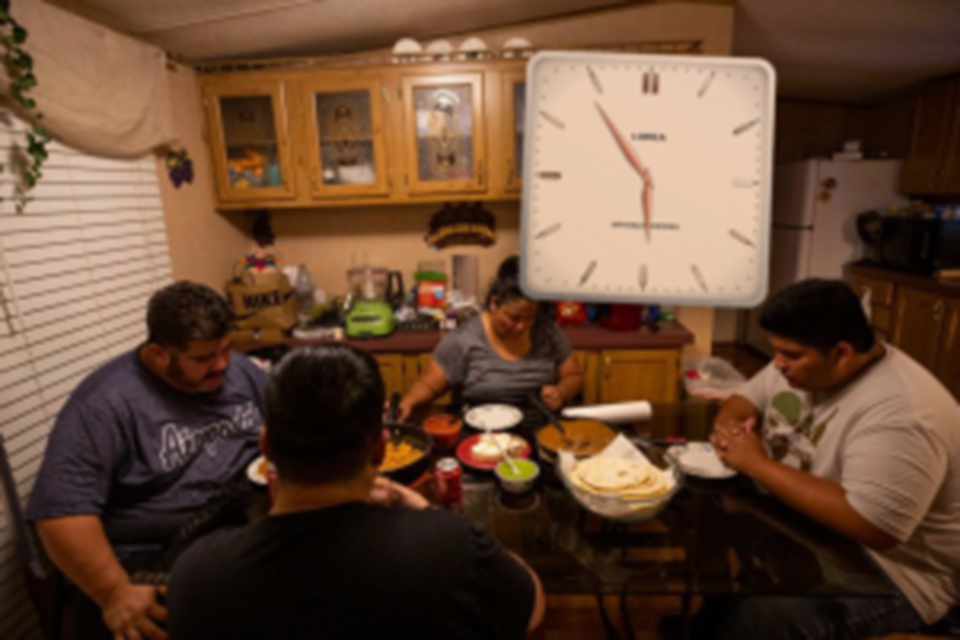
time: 5:54
